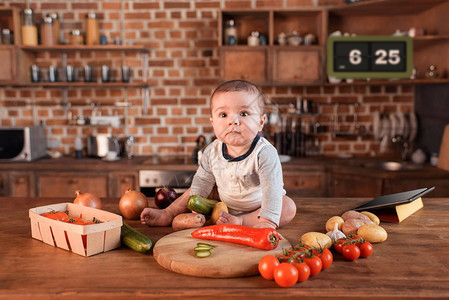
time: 6:25
